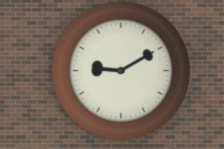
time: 9:10
